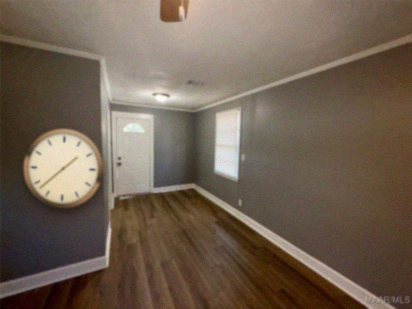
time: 1:38
